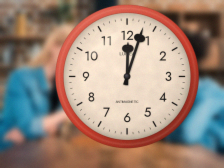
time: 12:03
